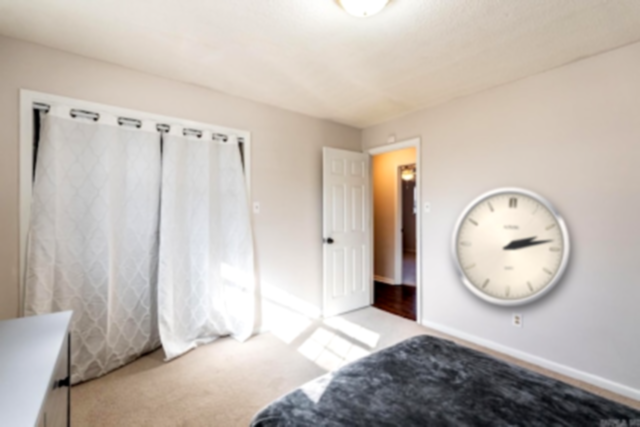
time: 2:13
